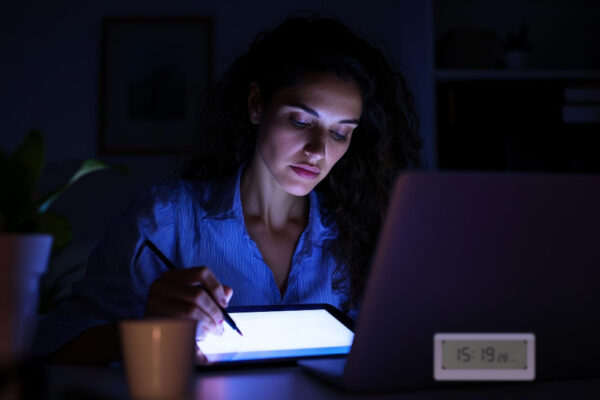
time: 15:19
